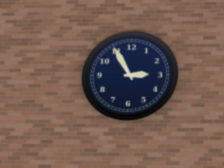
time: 2:55
